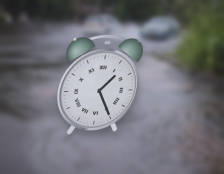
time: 1:25
